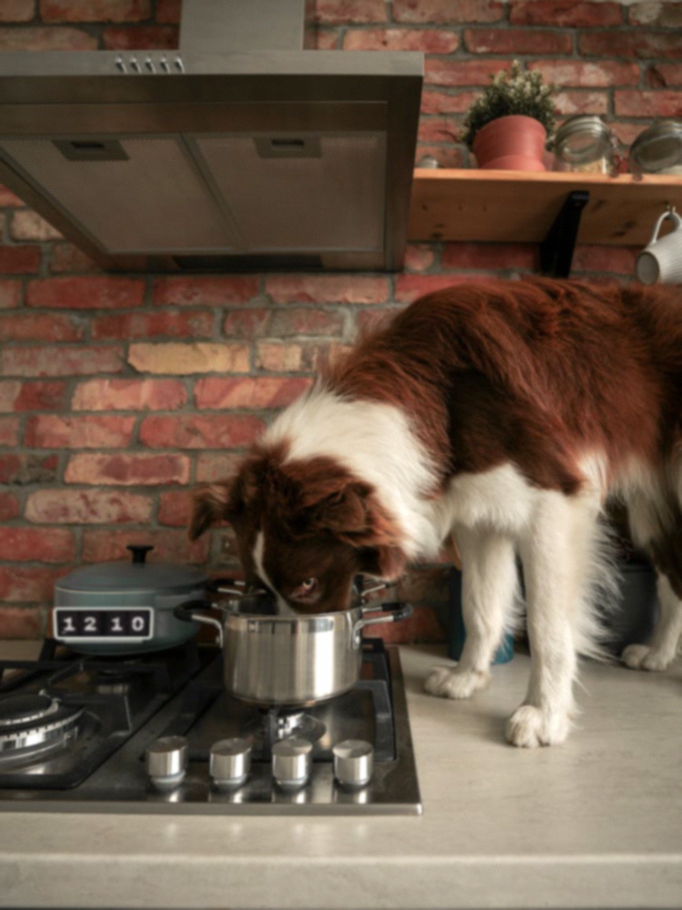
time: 12:10
